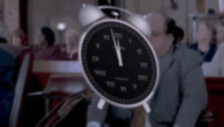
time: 11:58
